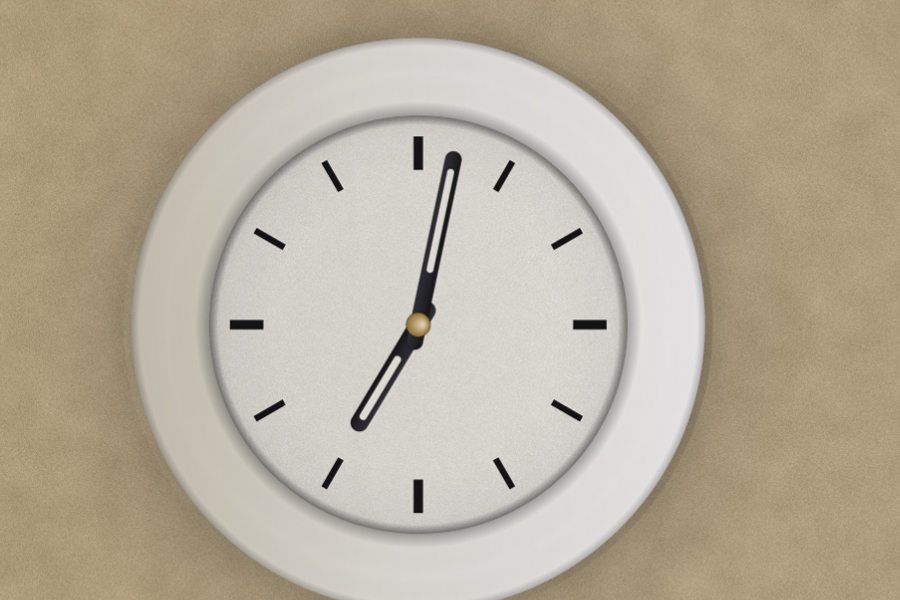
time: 7:02
